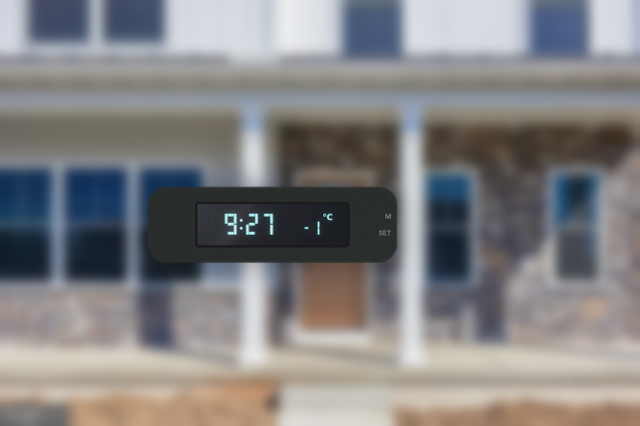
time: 9:27
